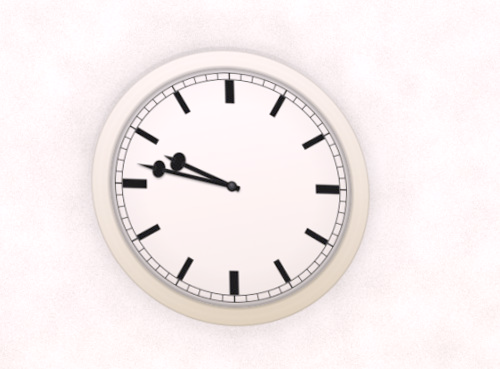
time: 9:47
